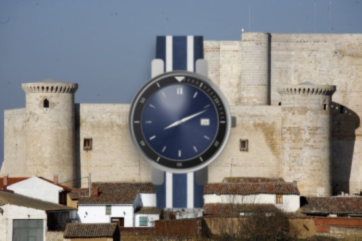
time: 8:11
